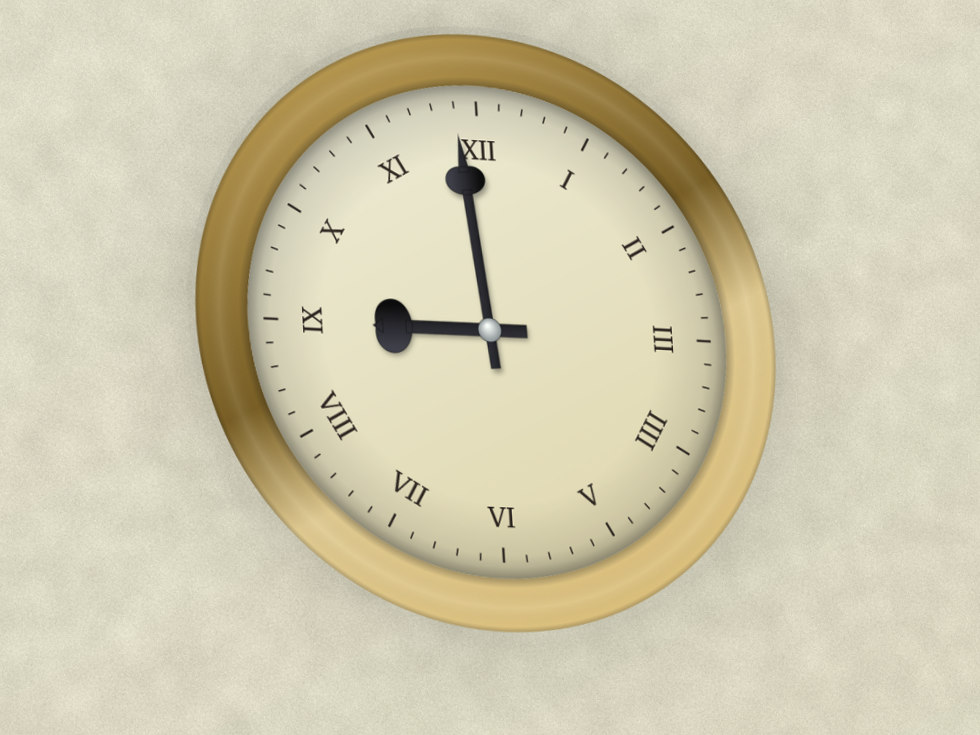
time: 8:59
